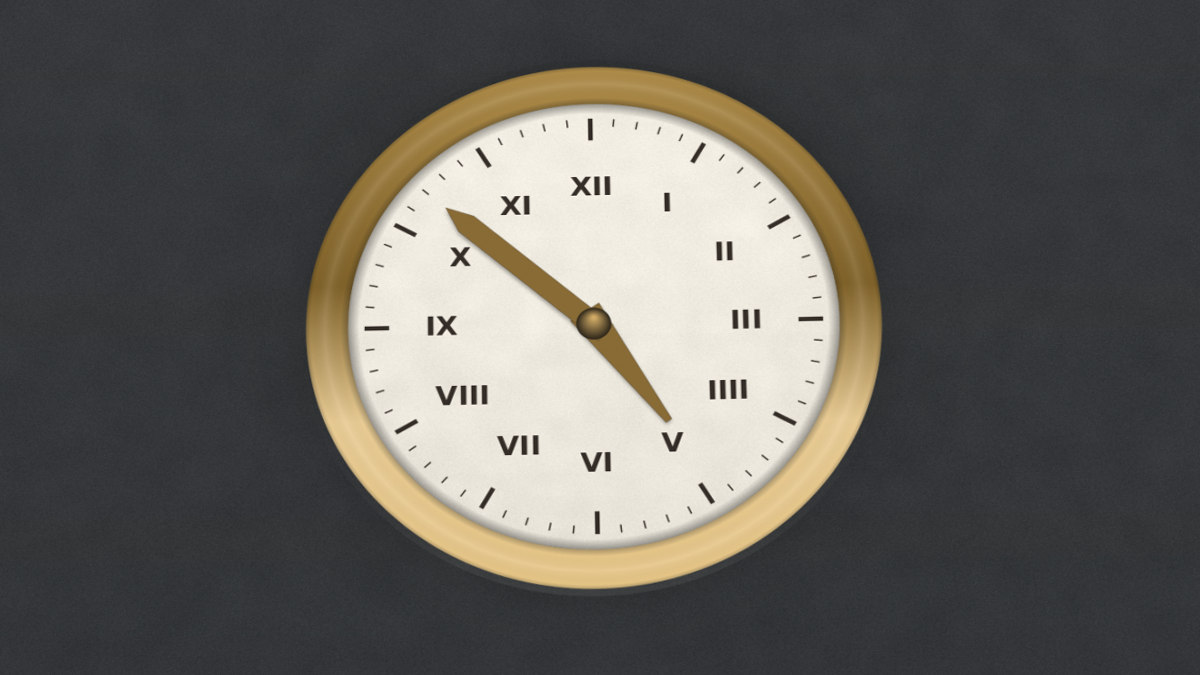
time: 4:52
